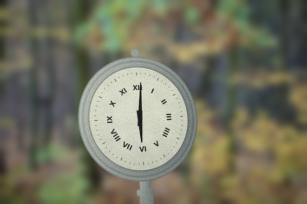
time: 6:01
